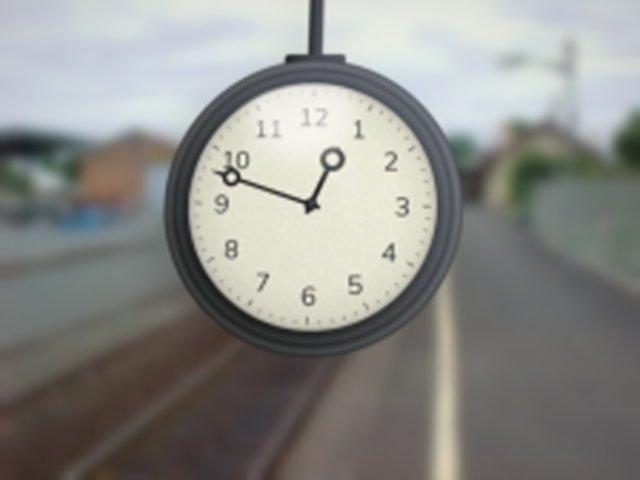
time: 12:48
